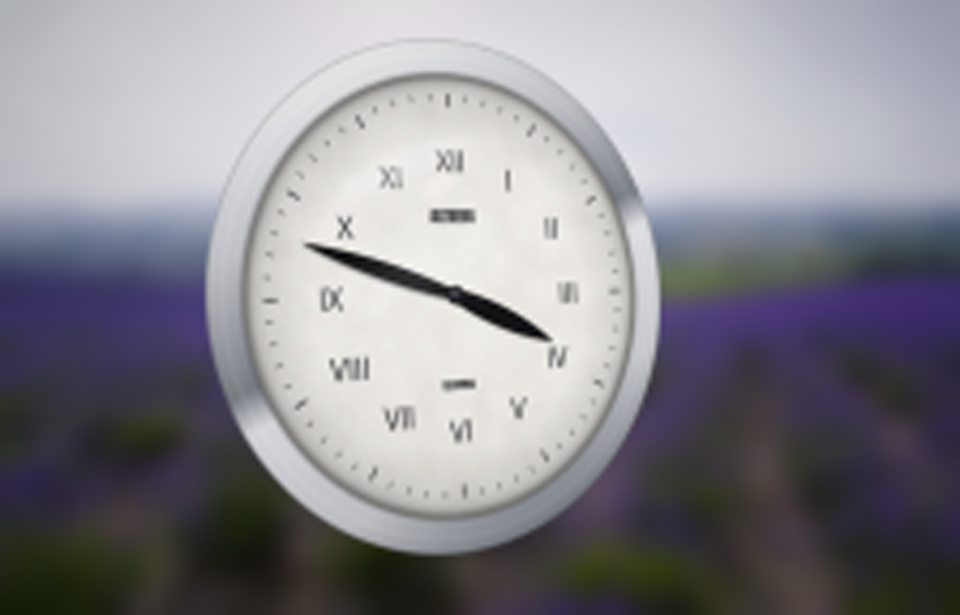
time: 3:48
